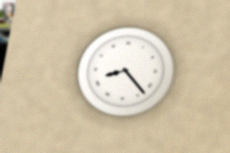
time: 8:23
